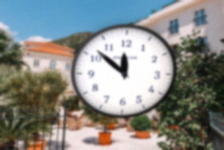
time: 11:52
